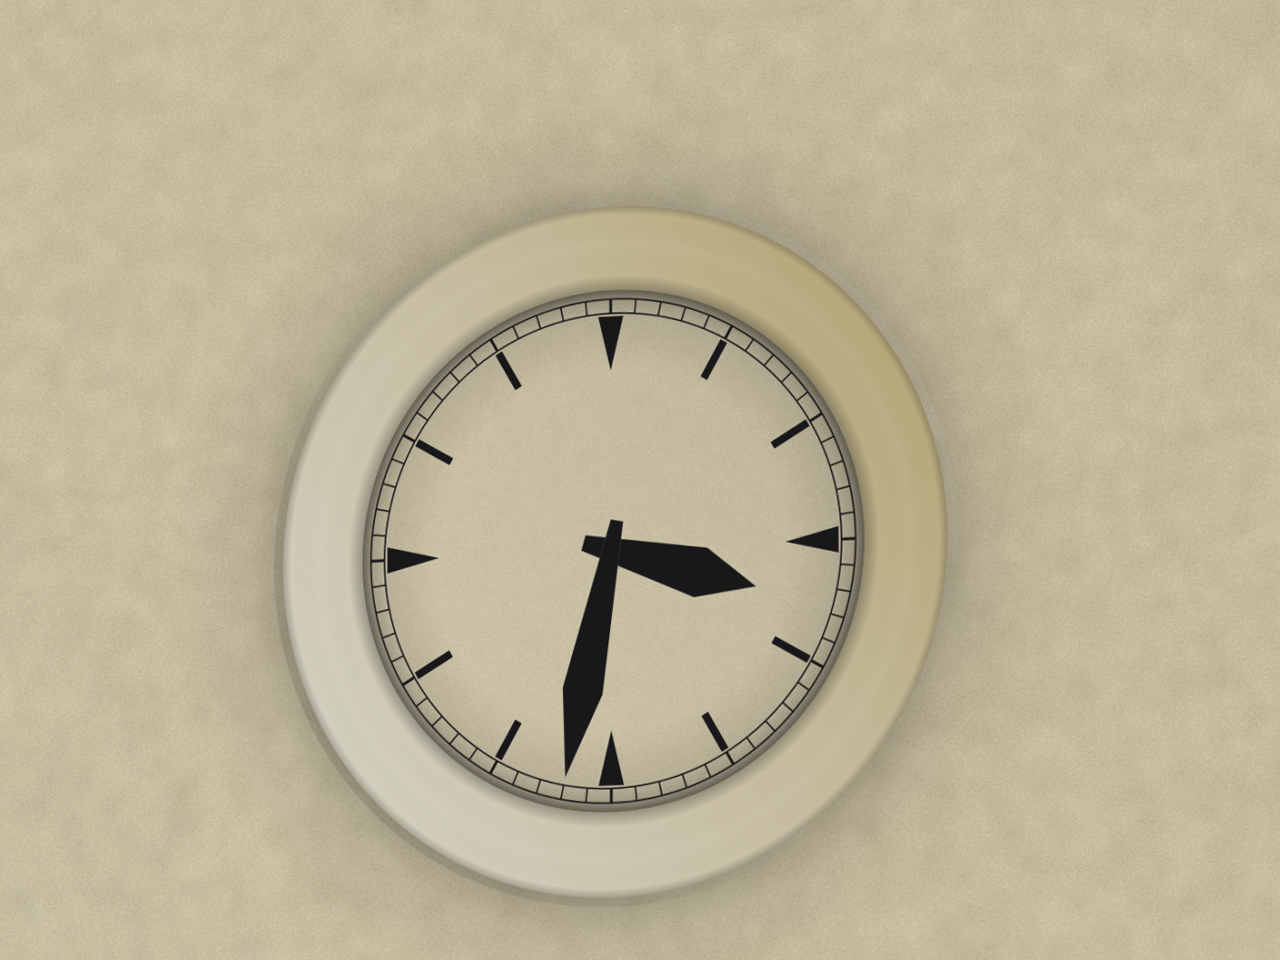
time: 3:32
